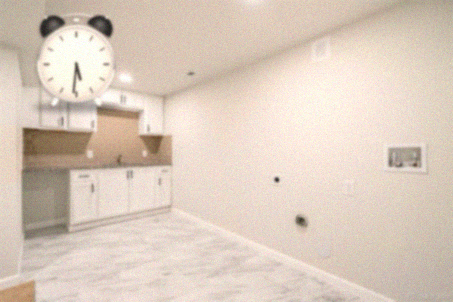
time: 5:31
